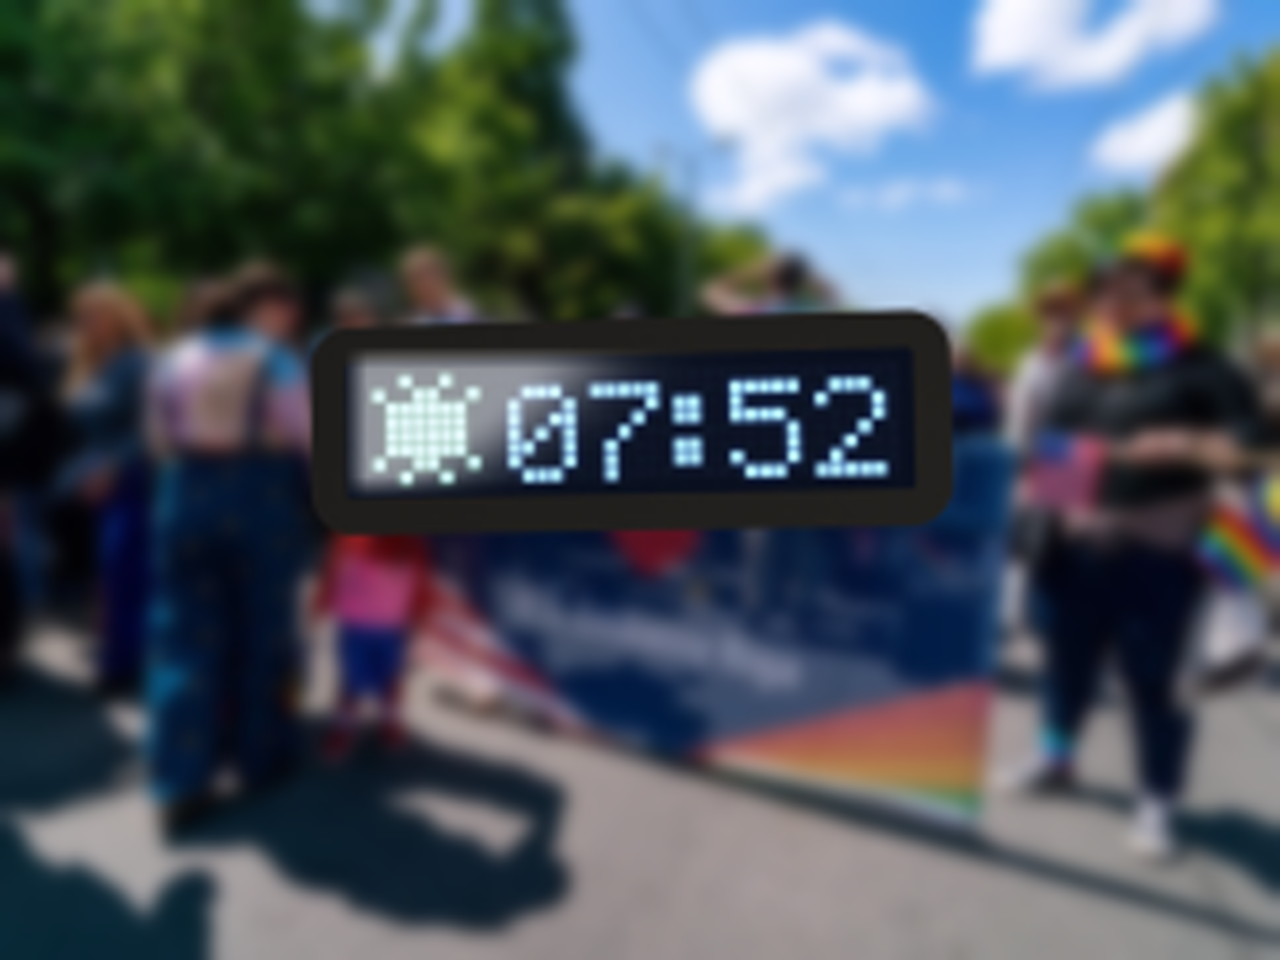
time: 7:52
